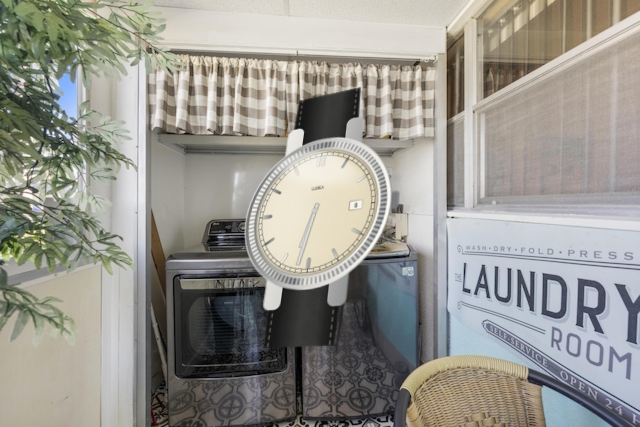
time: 6:32
